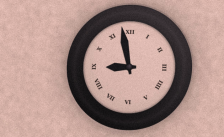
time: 8:58
